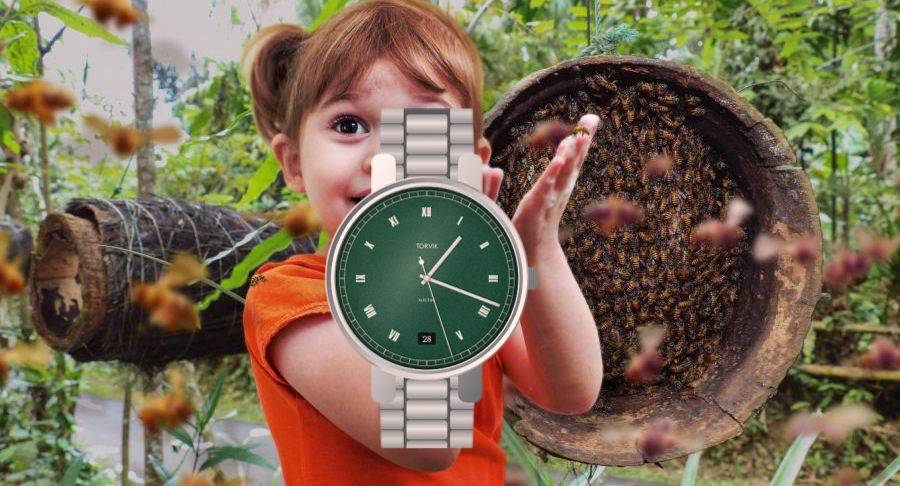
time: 1:18:27
